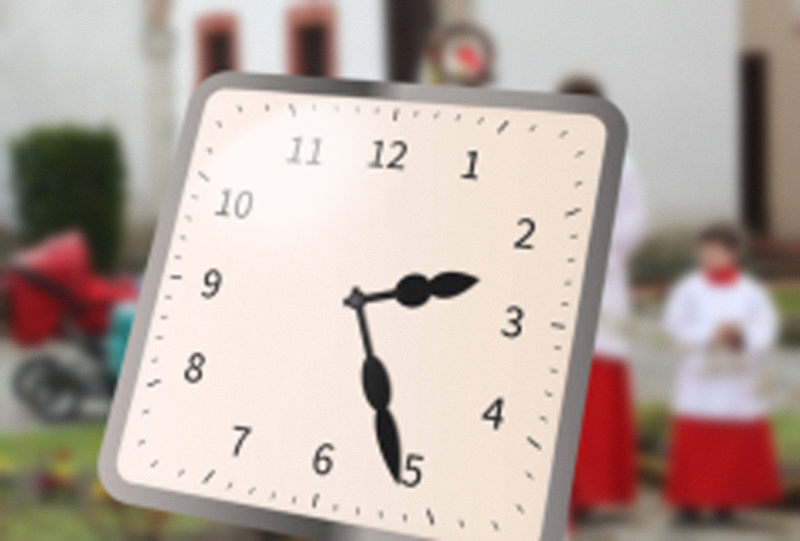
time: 2:26
